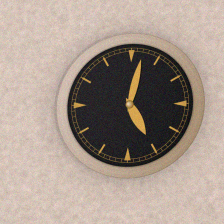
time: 5:02
